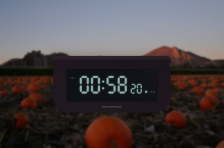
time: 0:58:20
